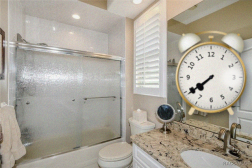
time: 7:39
